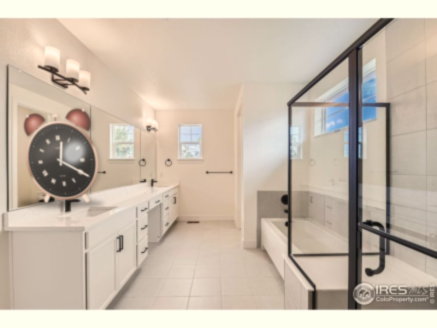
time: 12:20
